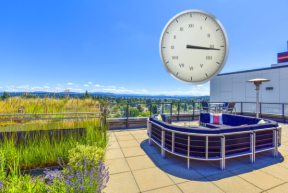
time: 3:16
